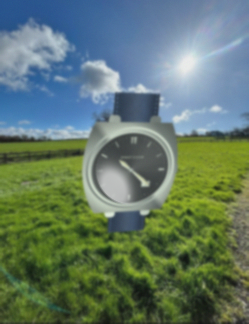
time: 10:22
